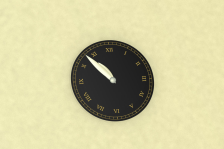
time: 10:53
